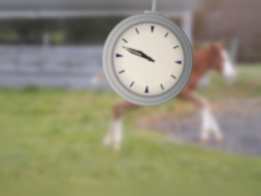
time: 9:48
